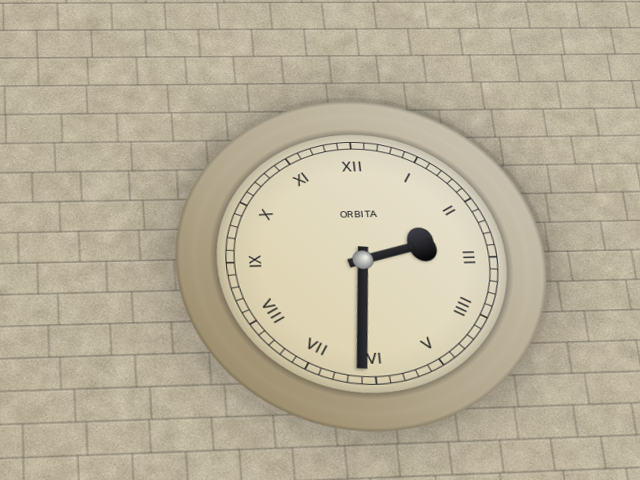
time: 2:31
